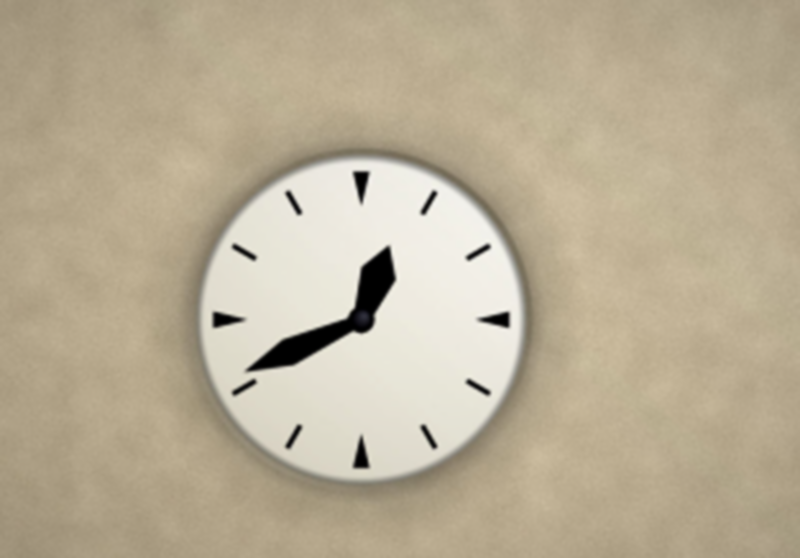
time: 12:41
